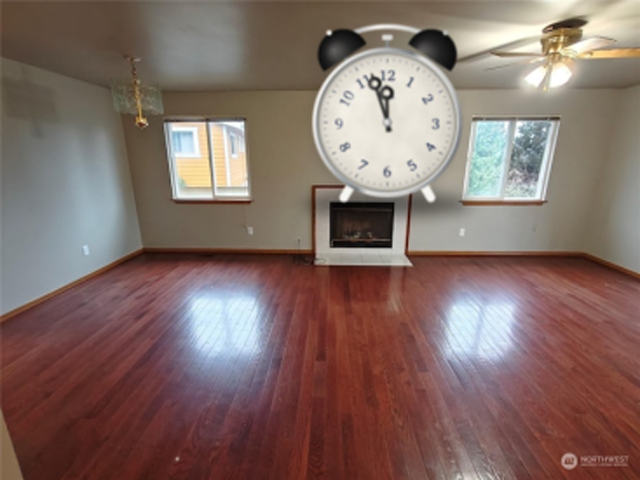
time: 11:57
